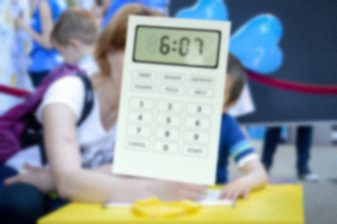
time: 6:07
